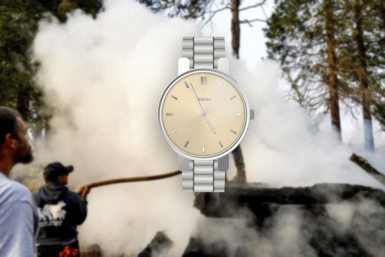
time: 4:56
